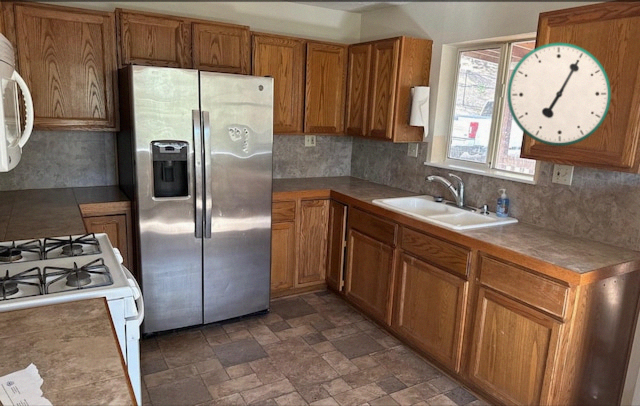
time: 7:05
